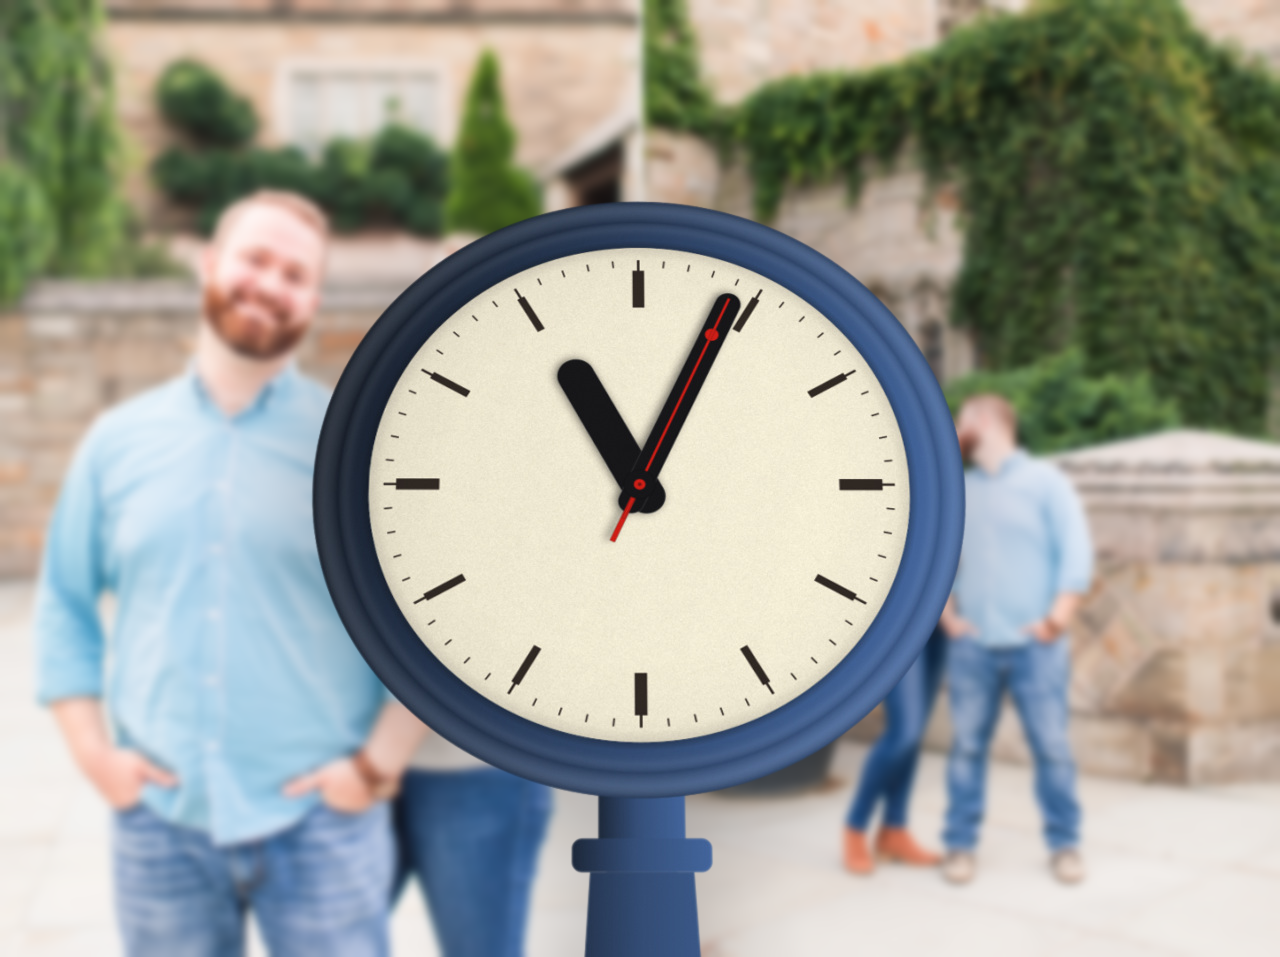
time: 11:04:04
